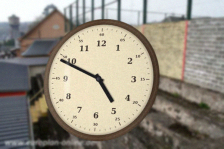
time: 4:49
